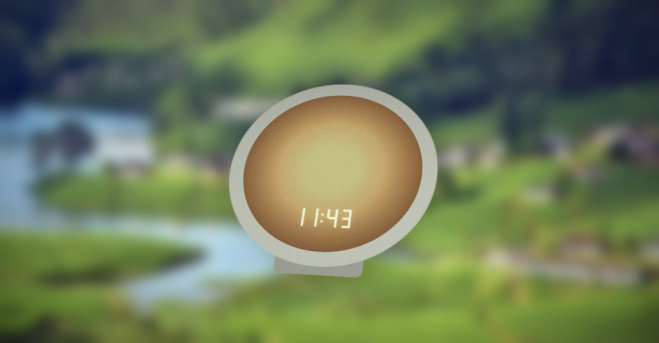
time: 11:43
